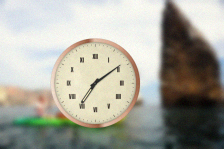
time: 7:09
